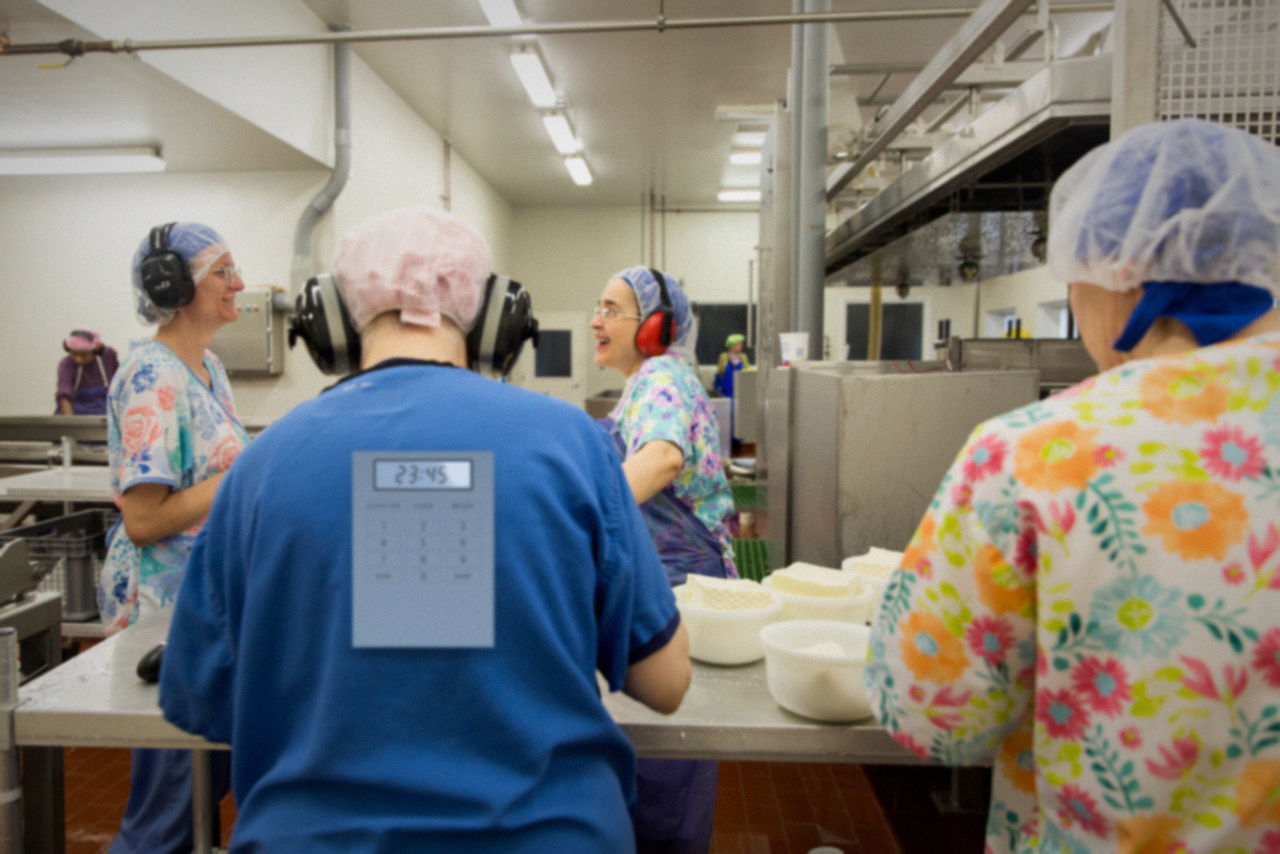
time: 23:45
